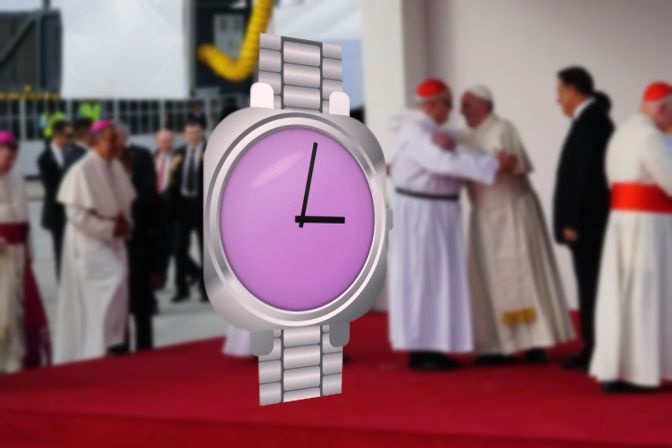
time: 3:02
